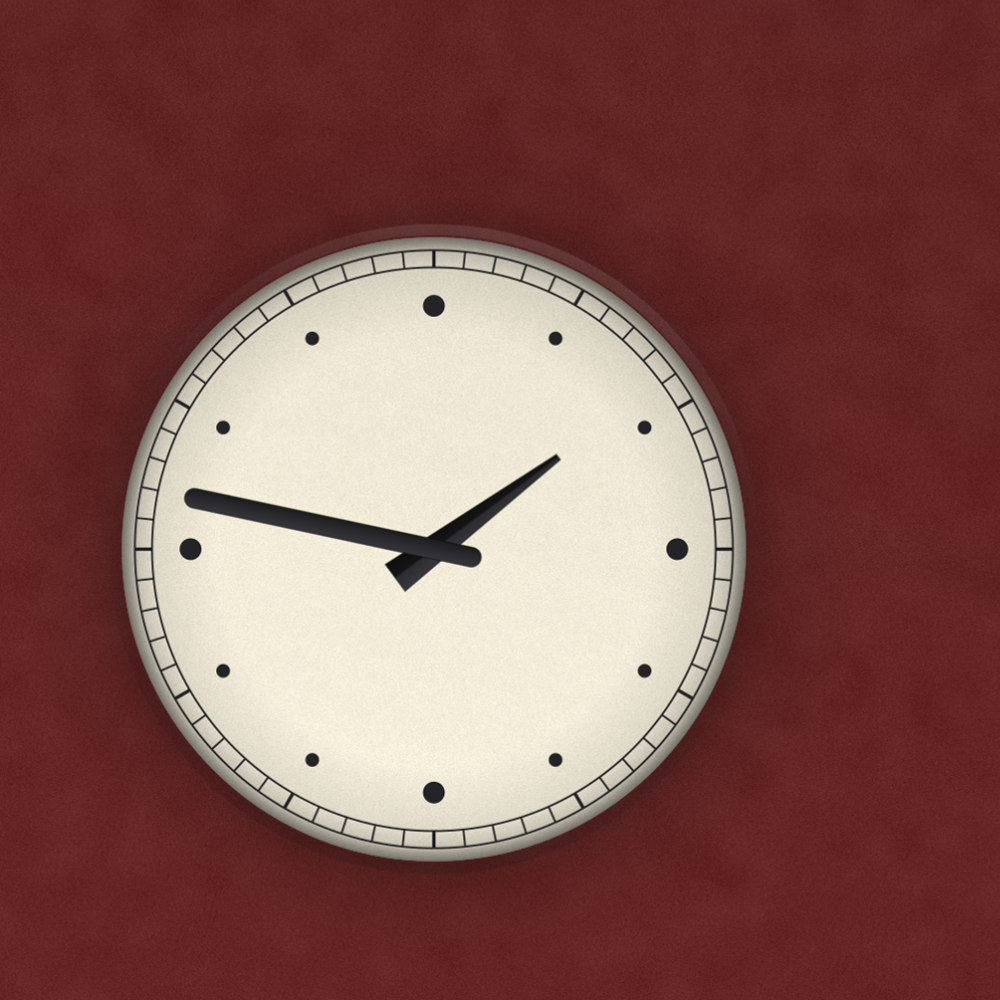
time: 1:47
